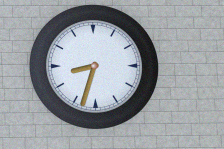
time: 8:33
